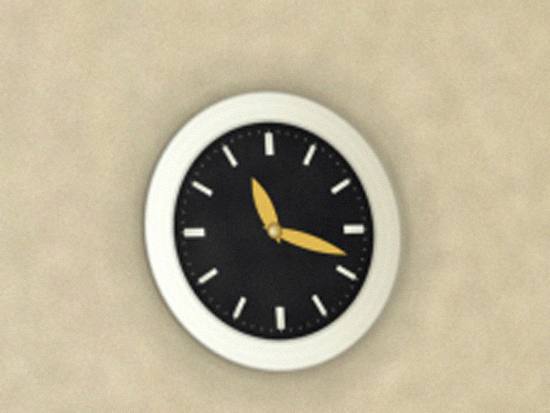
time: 11:18
